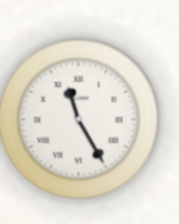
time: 11:25
